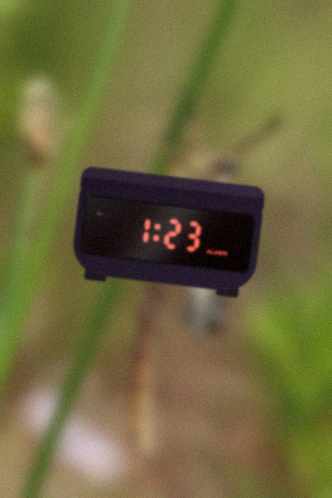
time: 1:23
